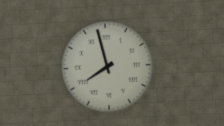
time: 7:58
